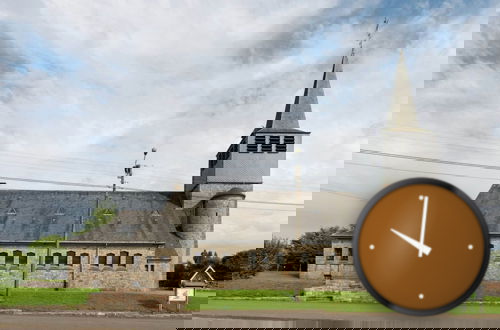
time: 10:01
